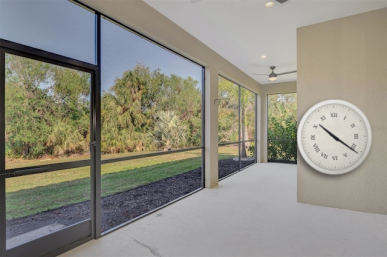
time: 10:21
